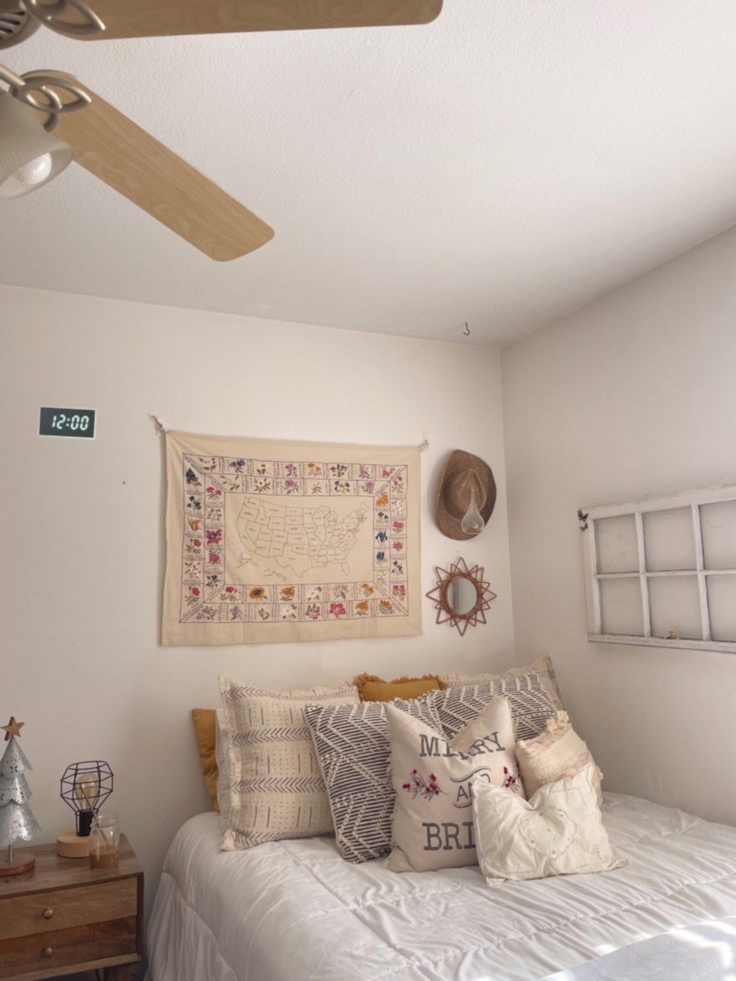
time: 12:00
